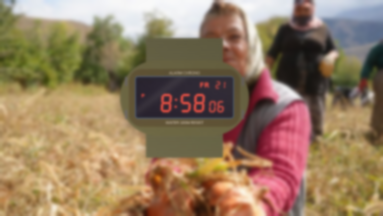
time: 8:58:06
